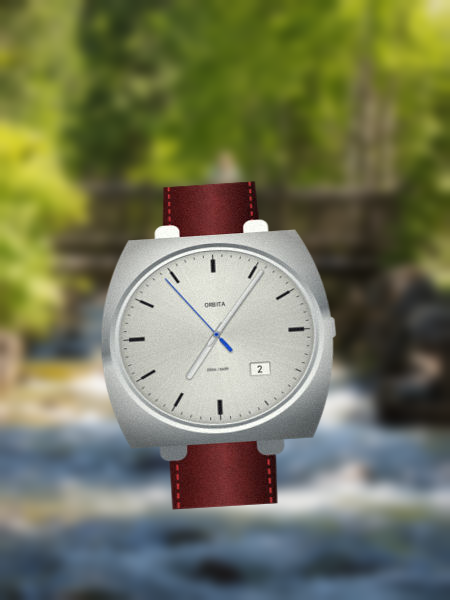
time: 7:05:54
